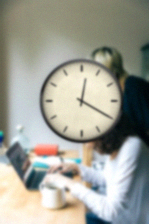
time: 12:20
